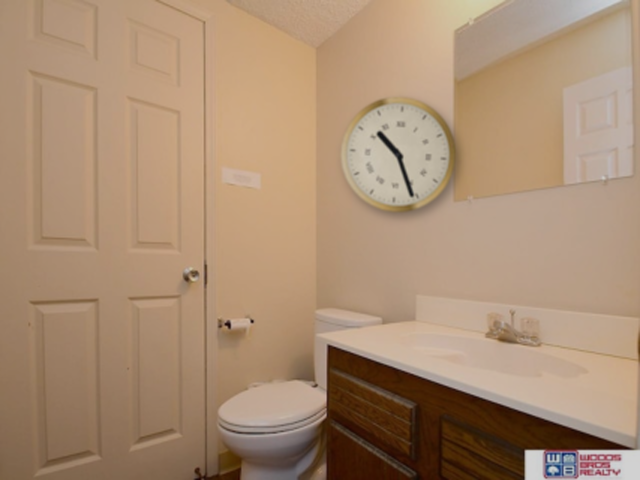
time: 10:26
